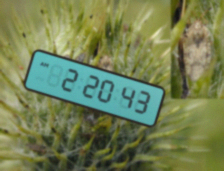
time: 2:20:43
